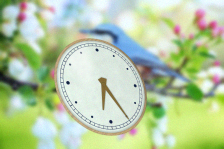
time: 6:25
